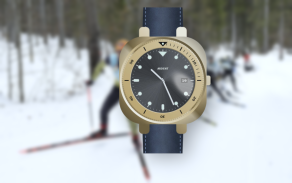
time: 10:26
